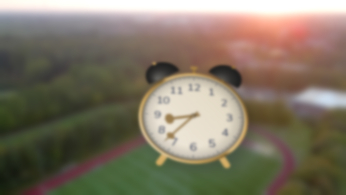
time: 8:37
